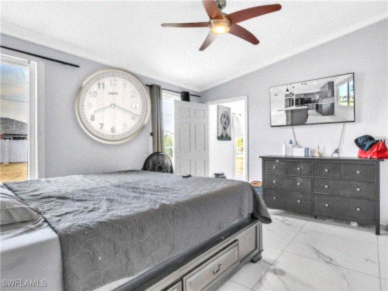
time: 8:19
